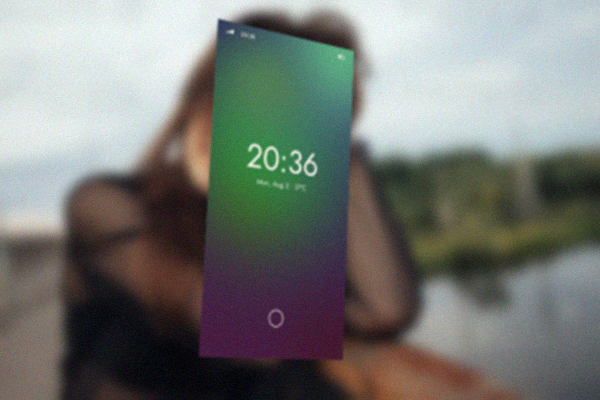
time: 20:36
